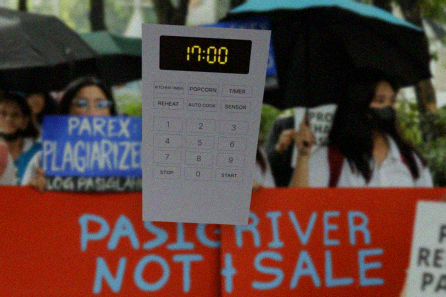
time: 17:00
